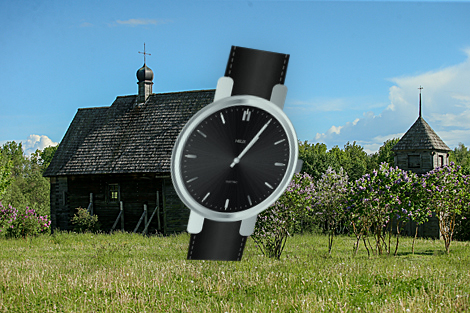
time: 1:05
